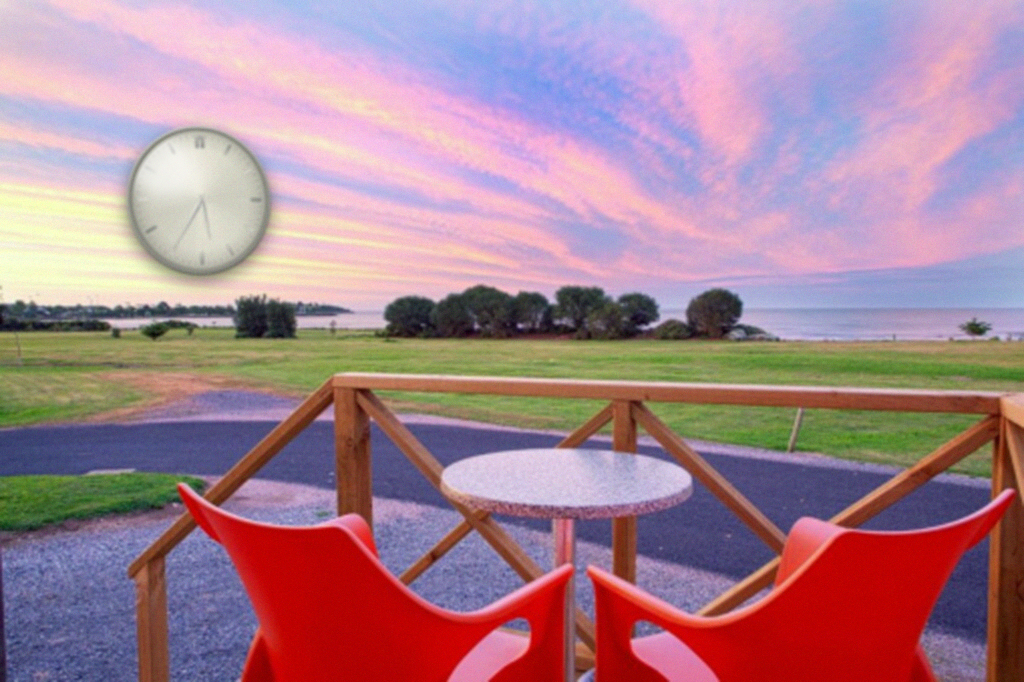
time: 5:35
